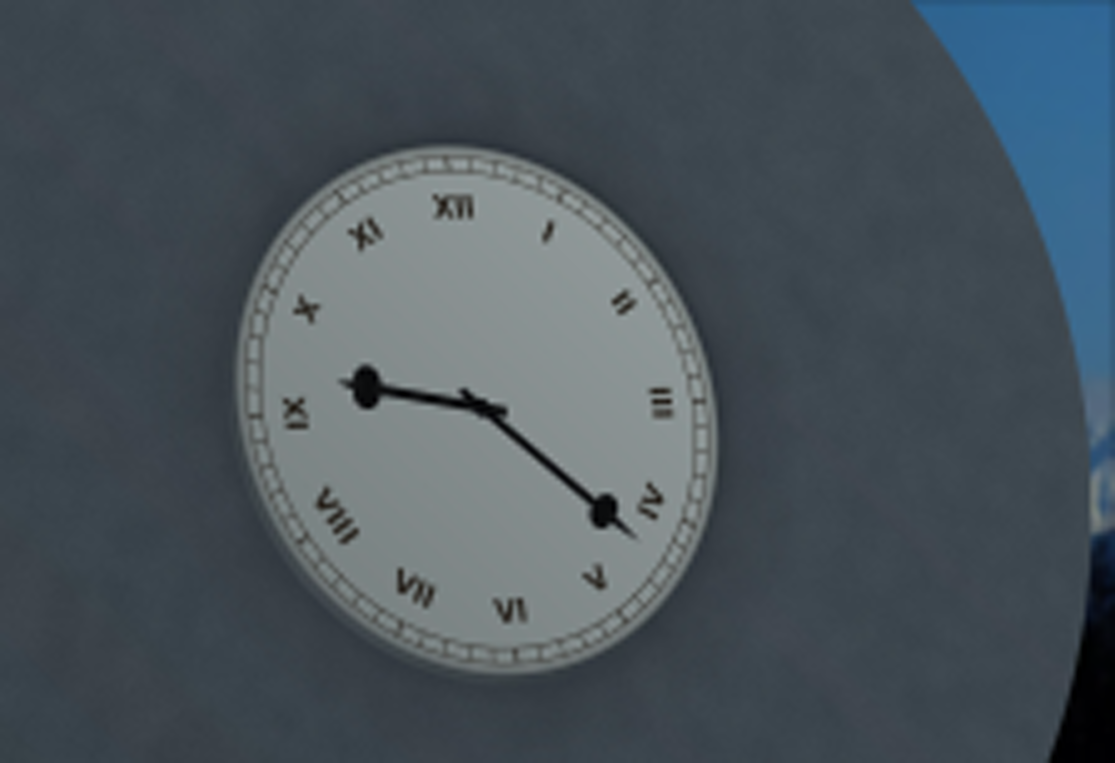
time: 9:22
